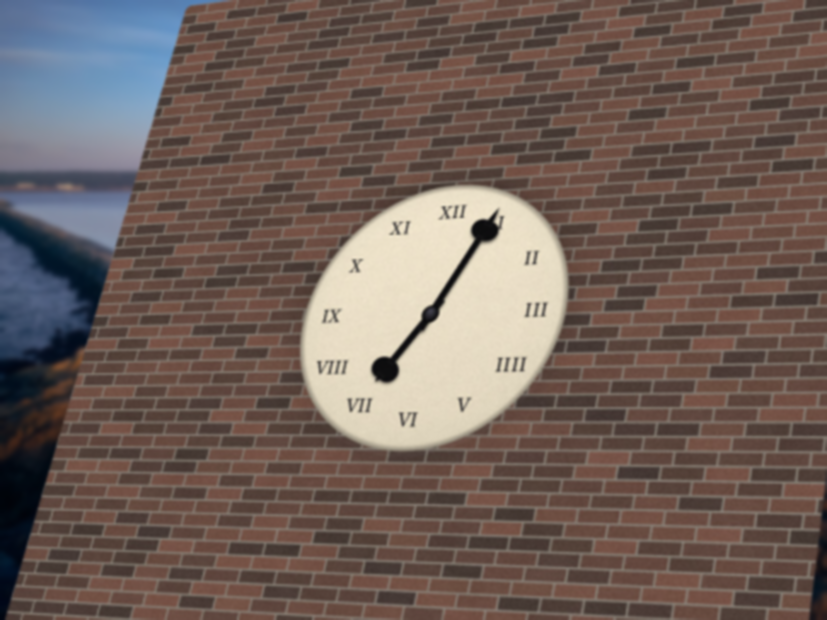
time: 7:04
